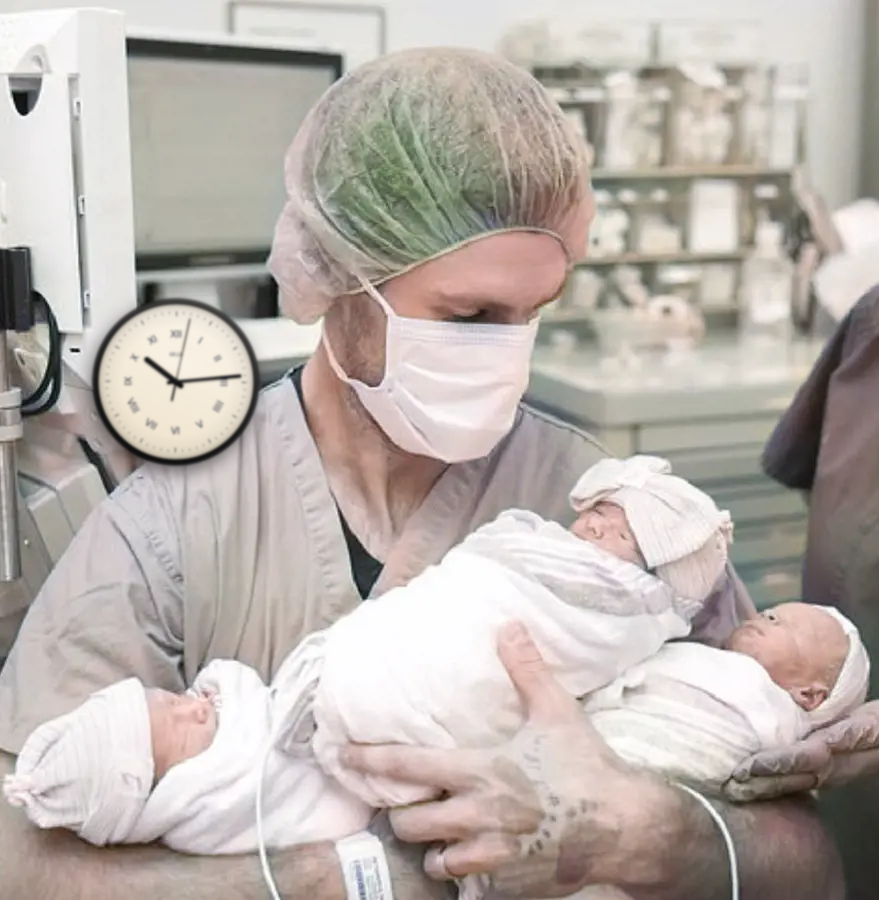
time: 10:14:02
